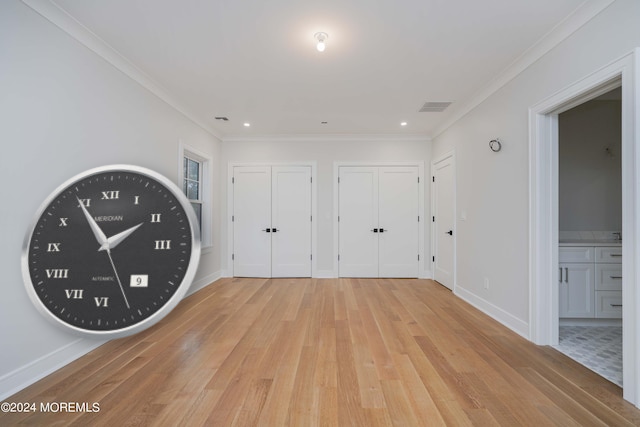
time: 1:54:26
